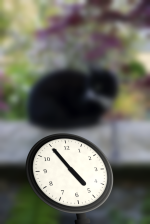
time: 4:55
